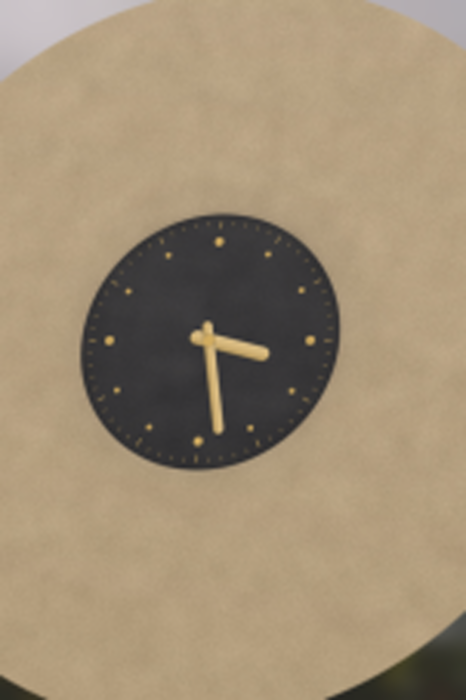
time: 3:28
